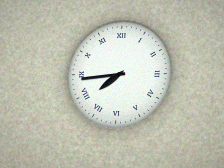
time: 7:44
